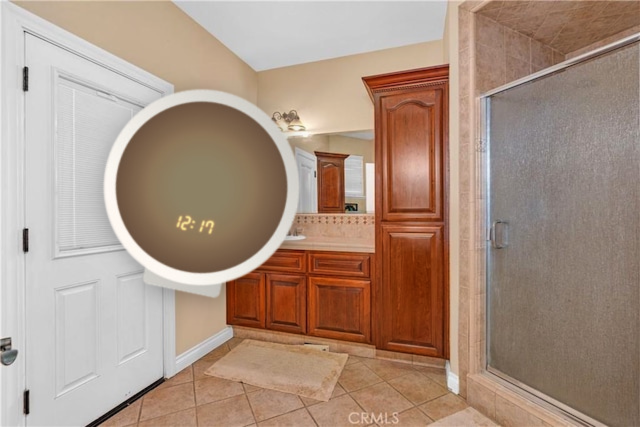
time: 12:17
